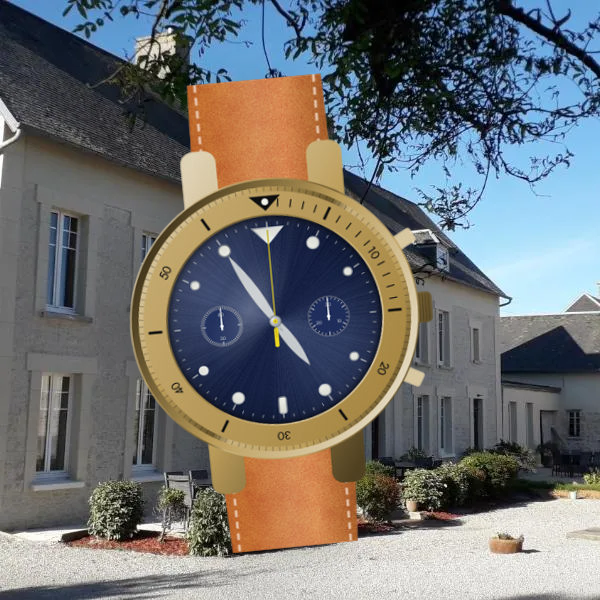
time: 4:55
